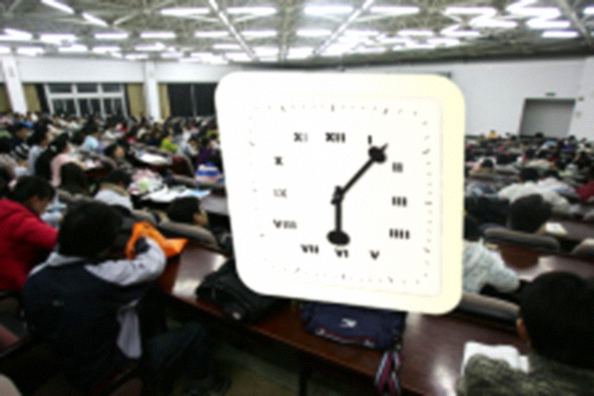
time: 6:07
